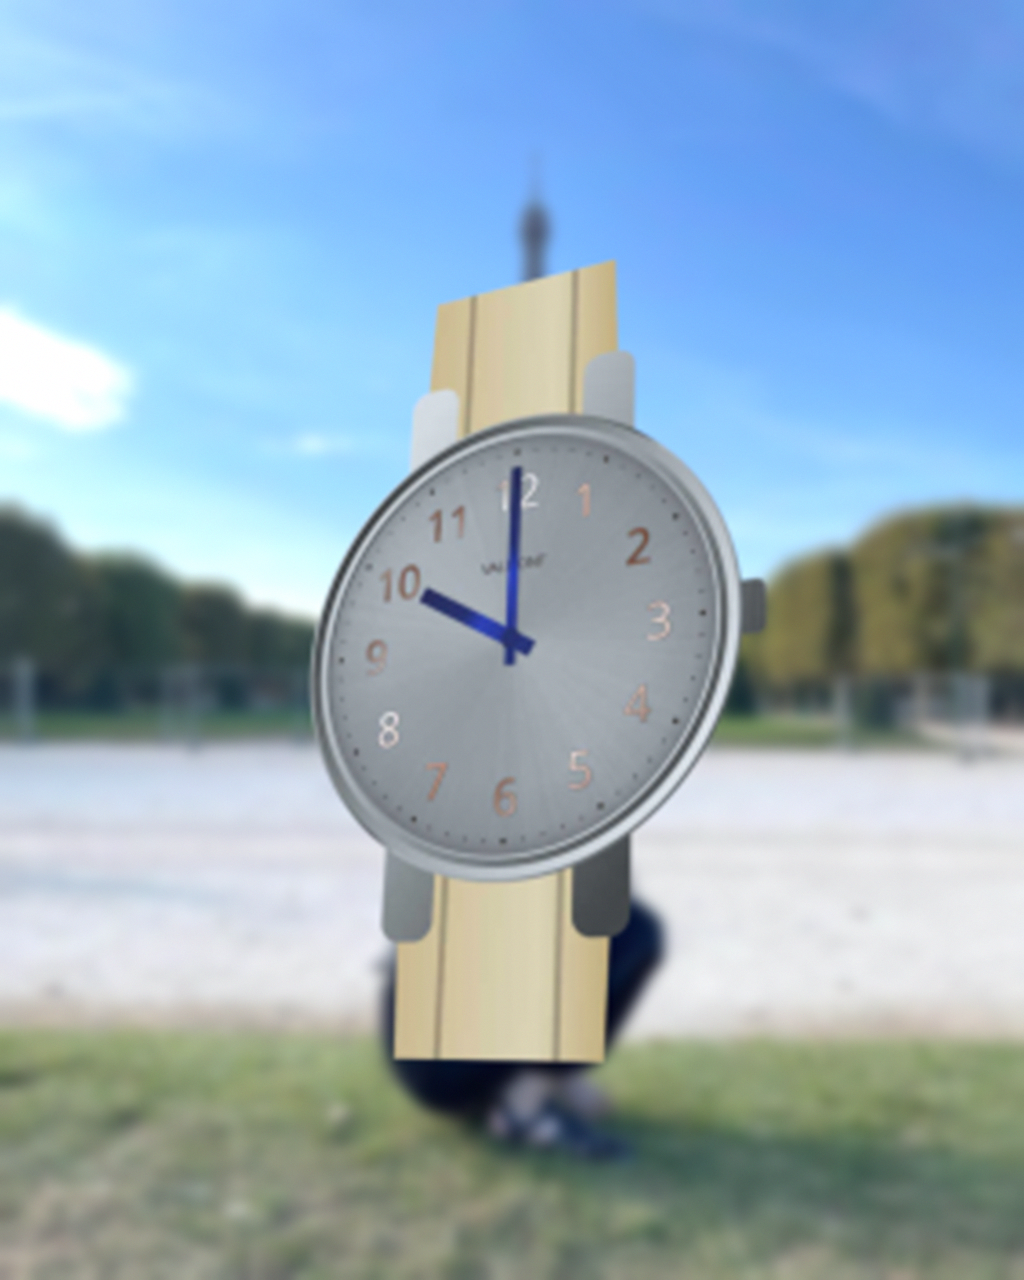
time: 10:00
